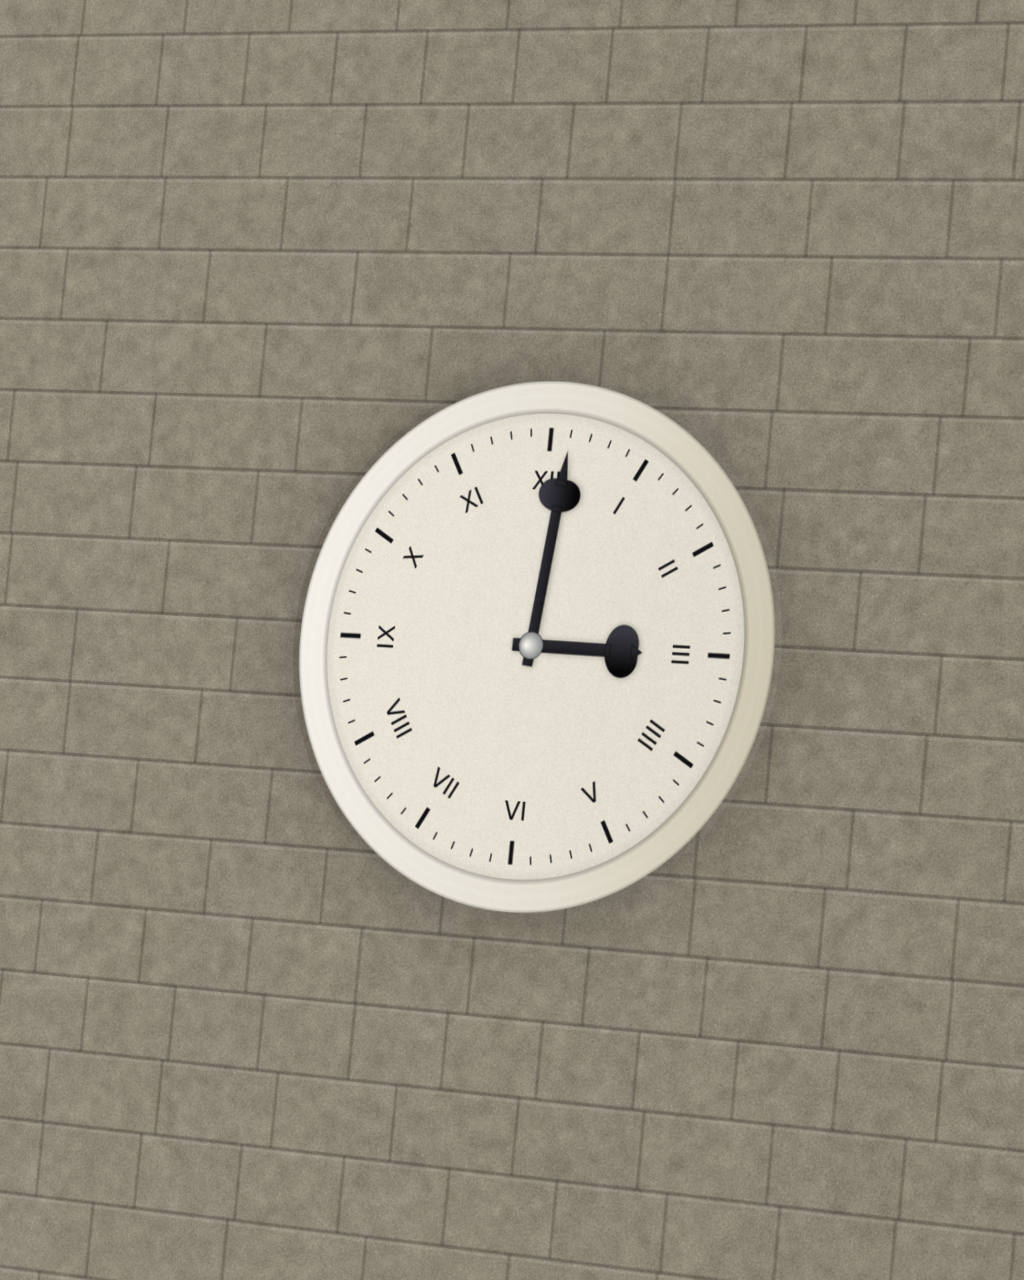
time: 3:01
